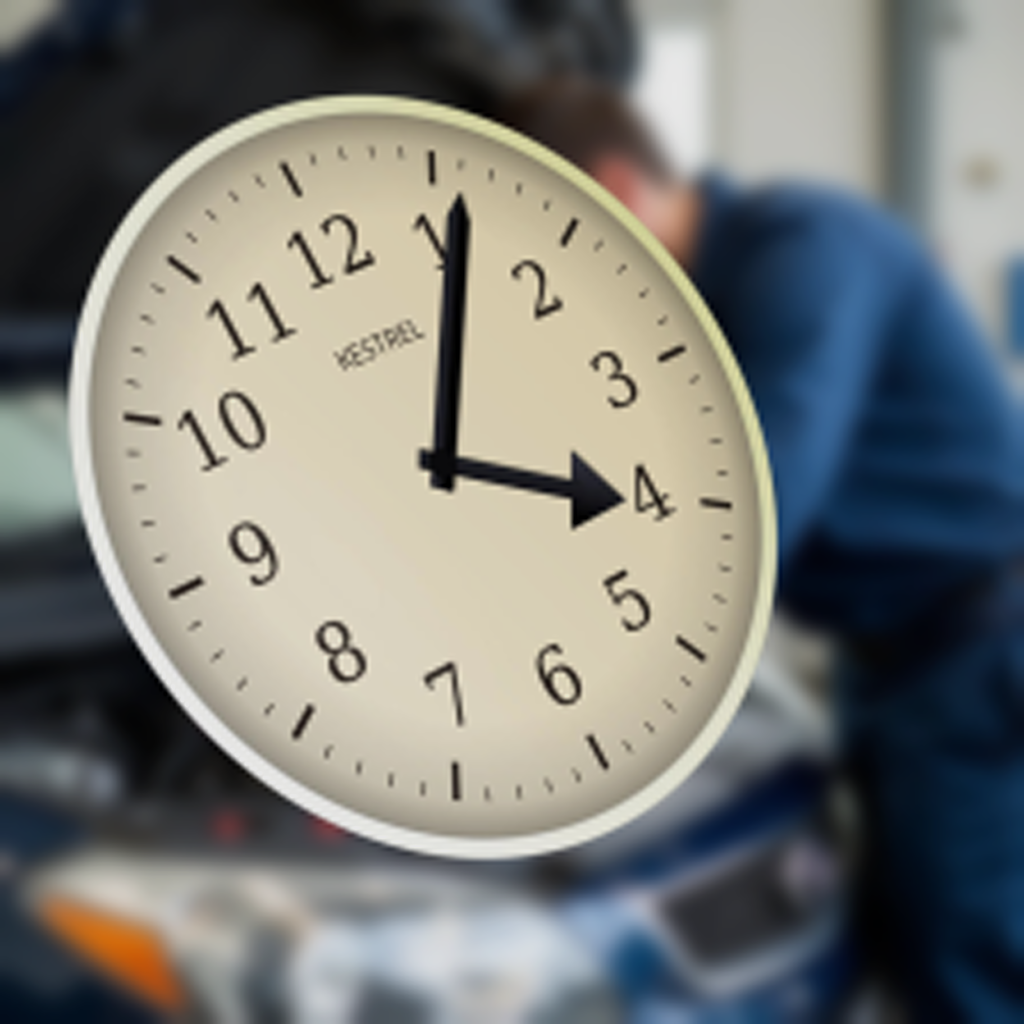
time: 4:06
